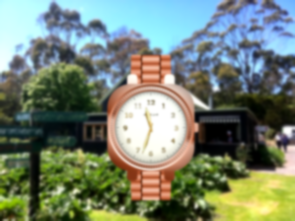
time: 11:33
